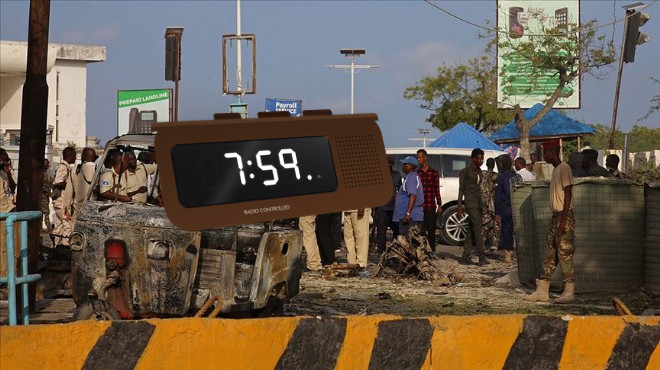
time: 7:59
